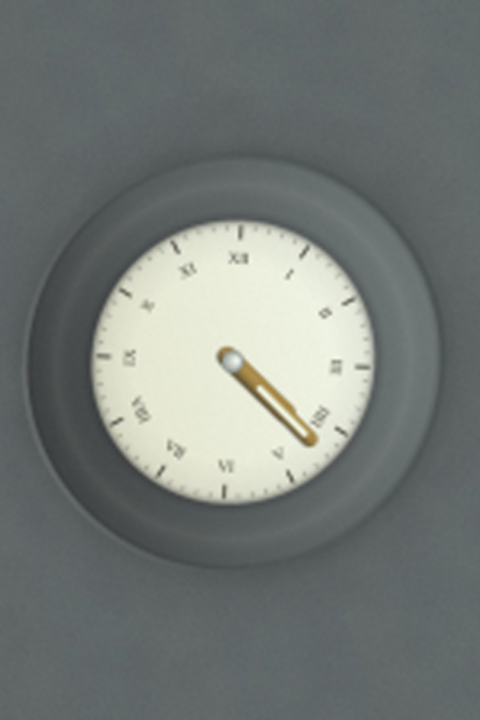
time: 4:22
